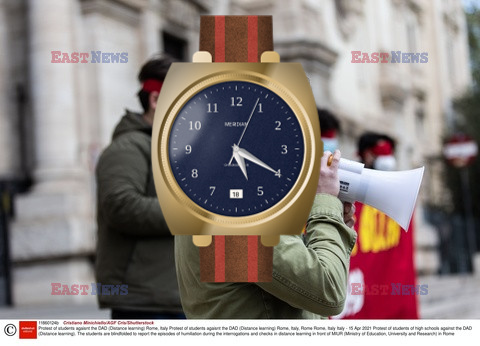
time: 5:20:04
